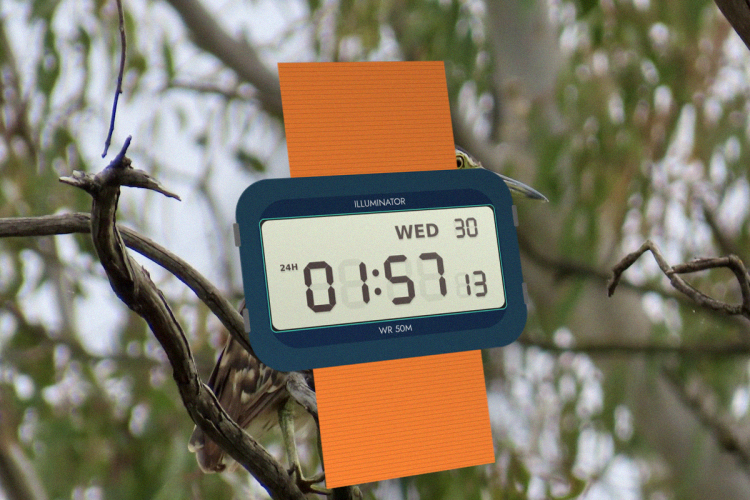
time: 1:57:13
